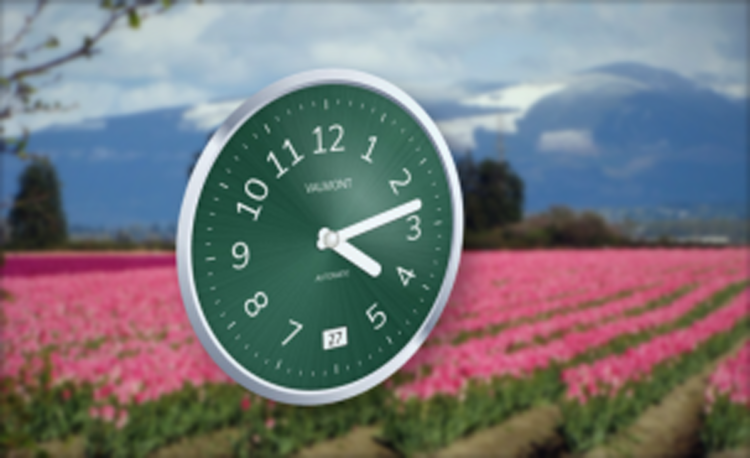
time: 4:13
